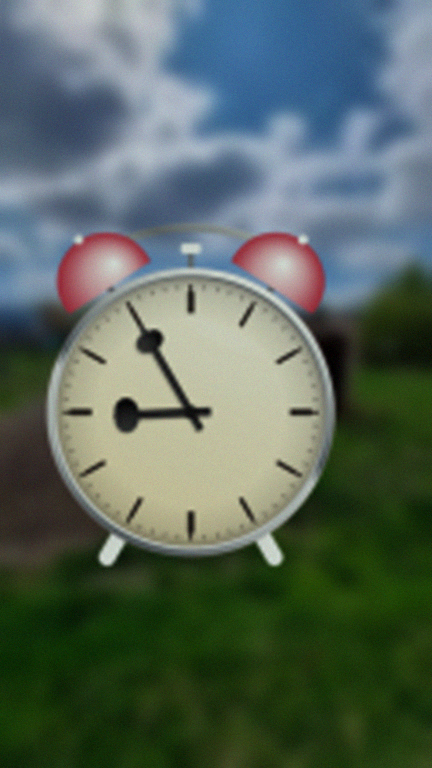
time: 8:55
